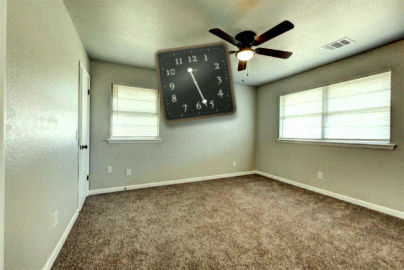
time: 11:27
